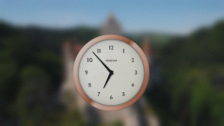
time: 6:53
